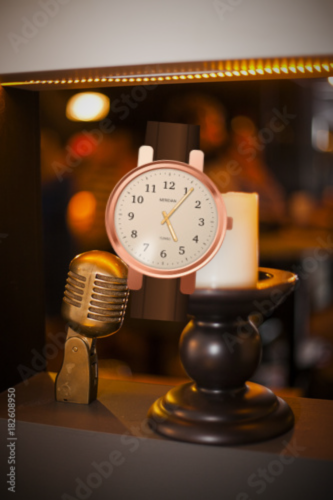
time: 5:06
